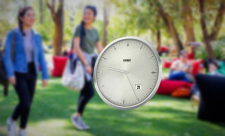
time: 9:25
